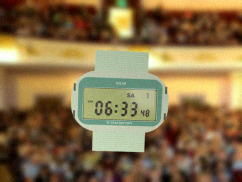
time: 6:33:48
